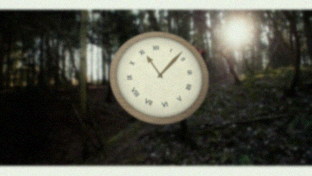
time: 11:08
